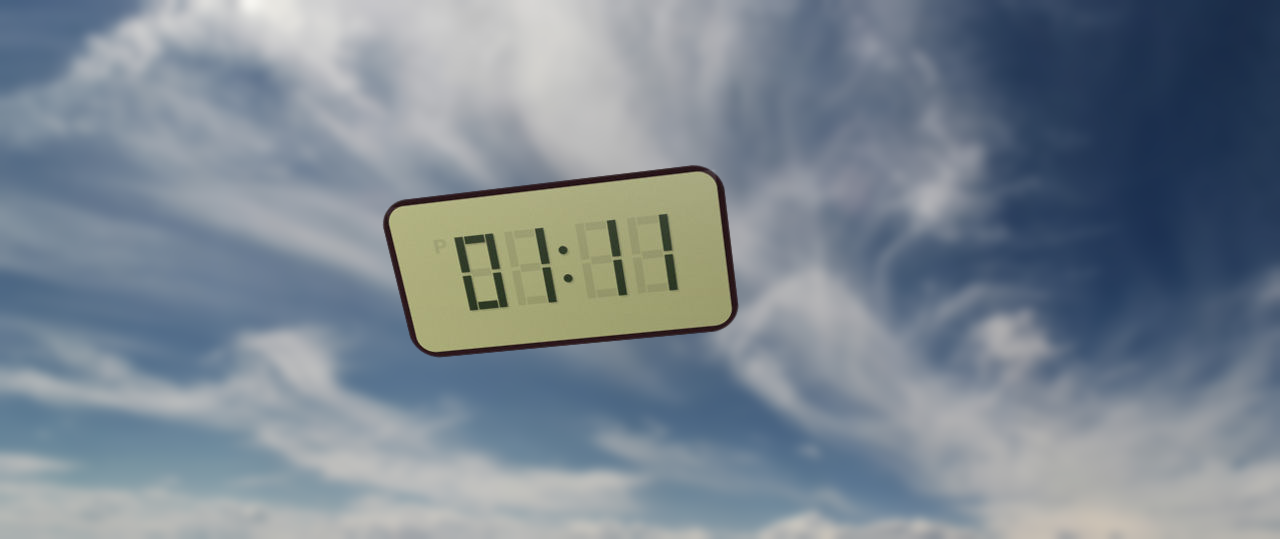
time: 1:11
